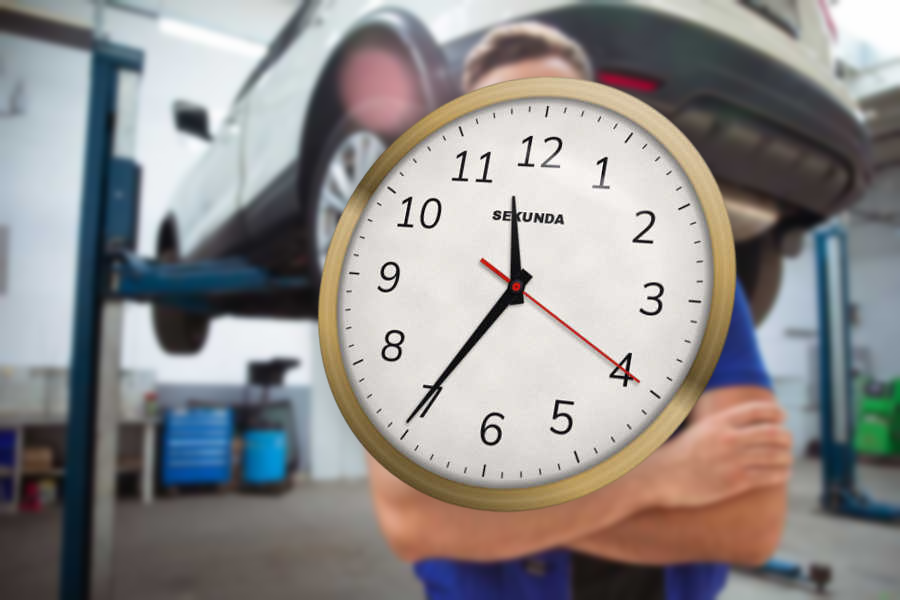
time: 11:35:20
